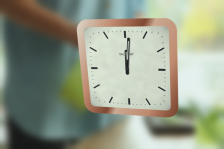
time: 12:01
